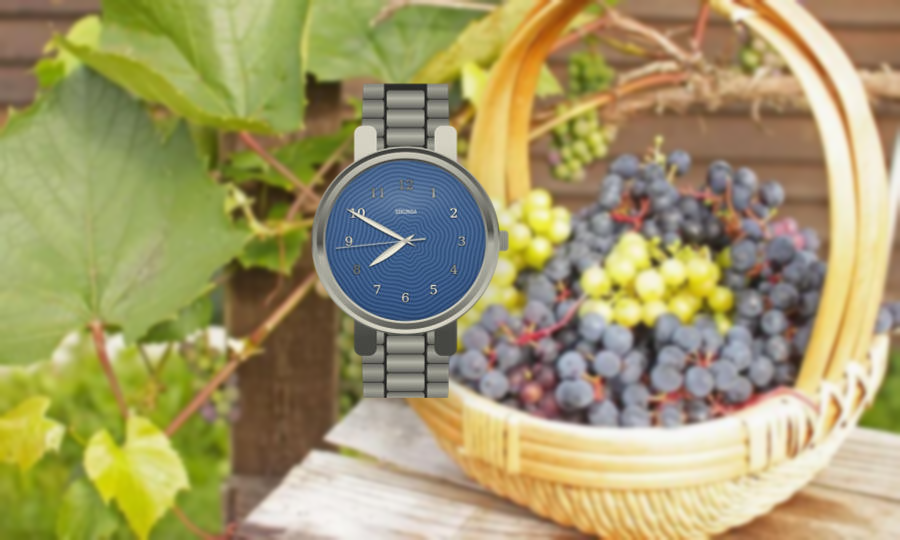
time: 7:49:44
